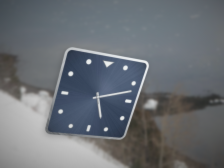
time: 5:12
